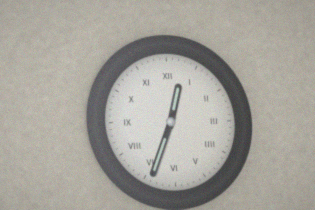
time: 12:34
